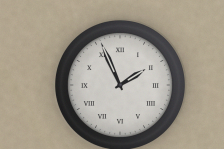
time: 1:56
